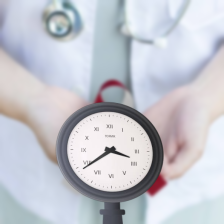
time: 3:39
